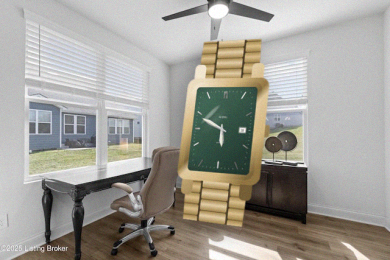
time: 5:49
